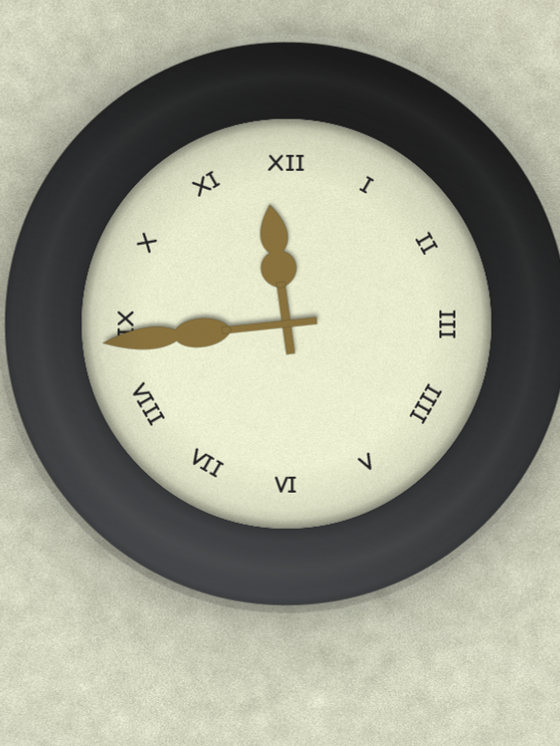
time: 11:44
